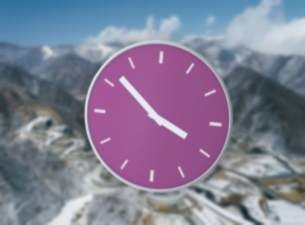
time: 3:52
